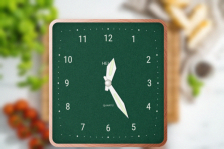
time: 12:25
